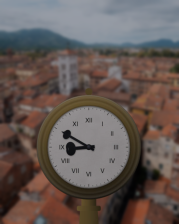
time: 8:50
